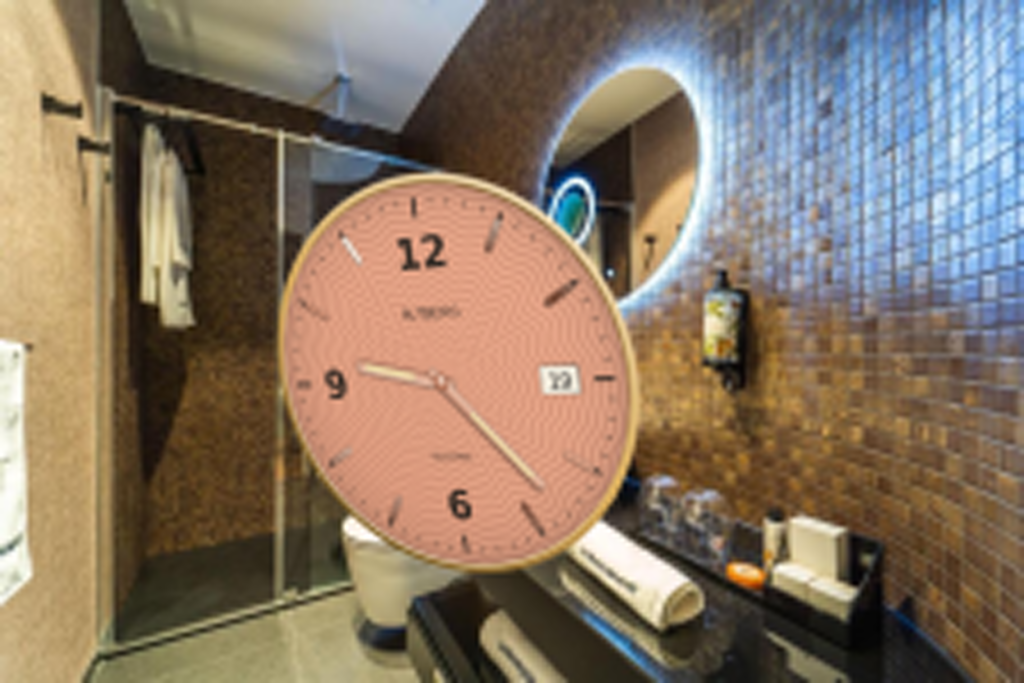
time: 9:23
